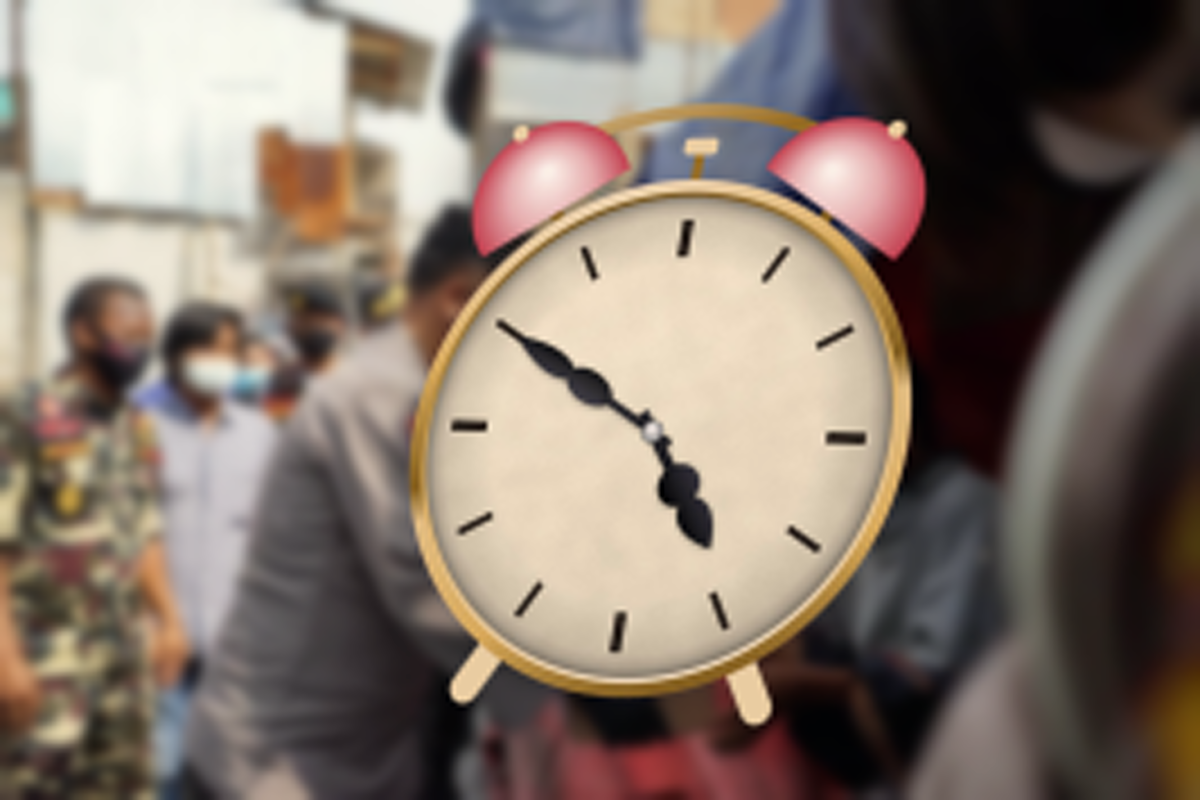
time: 4:50
